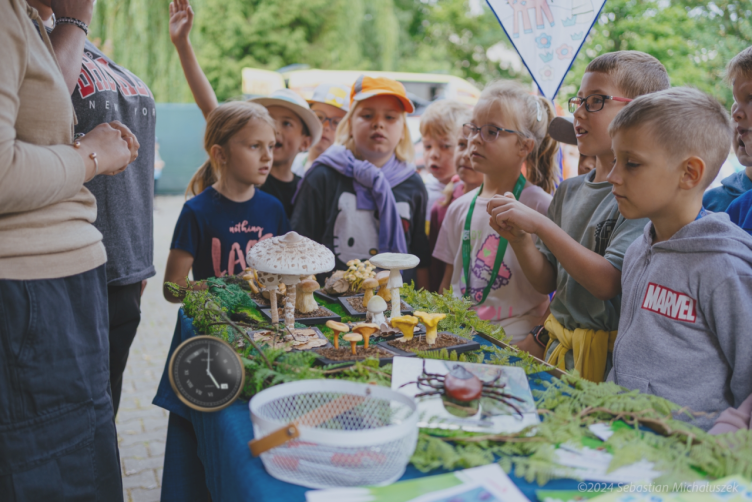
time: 5:01
